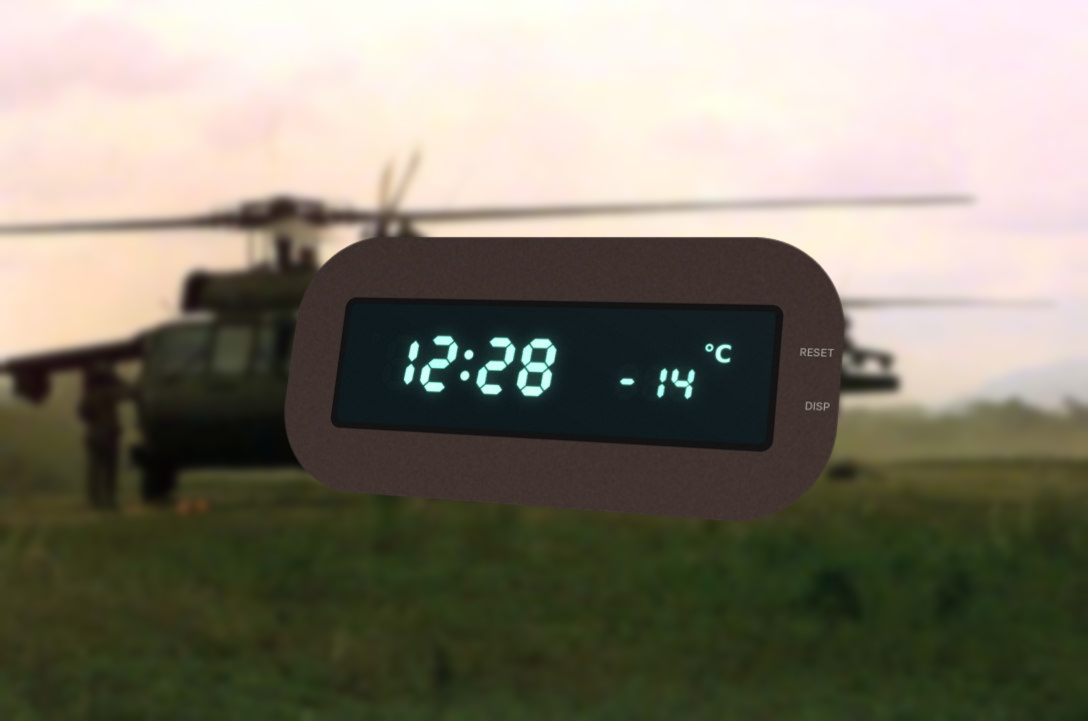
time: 12:28
